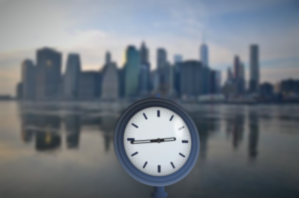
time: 2:44
